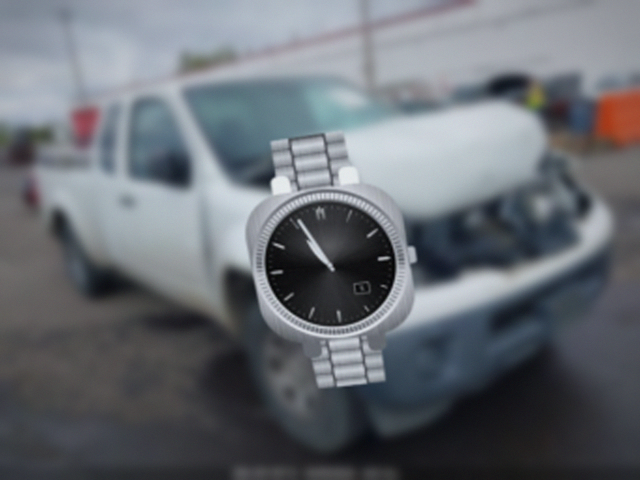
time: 10:56
